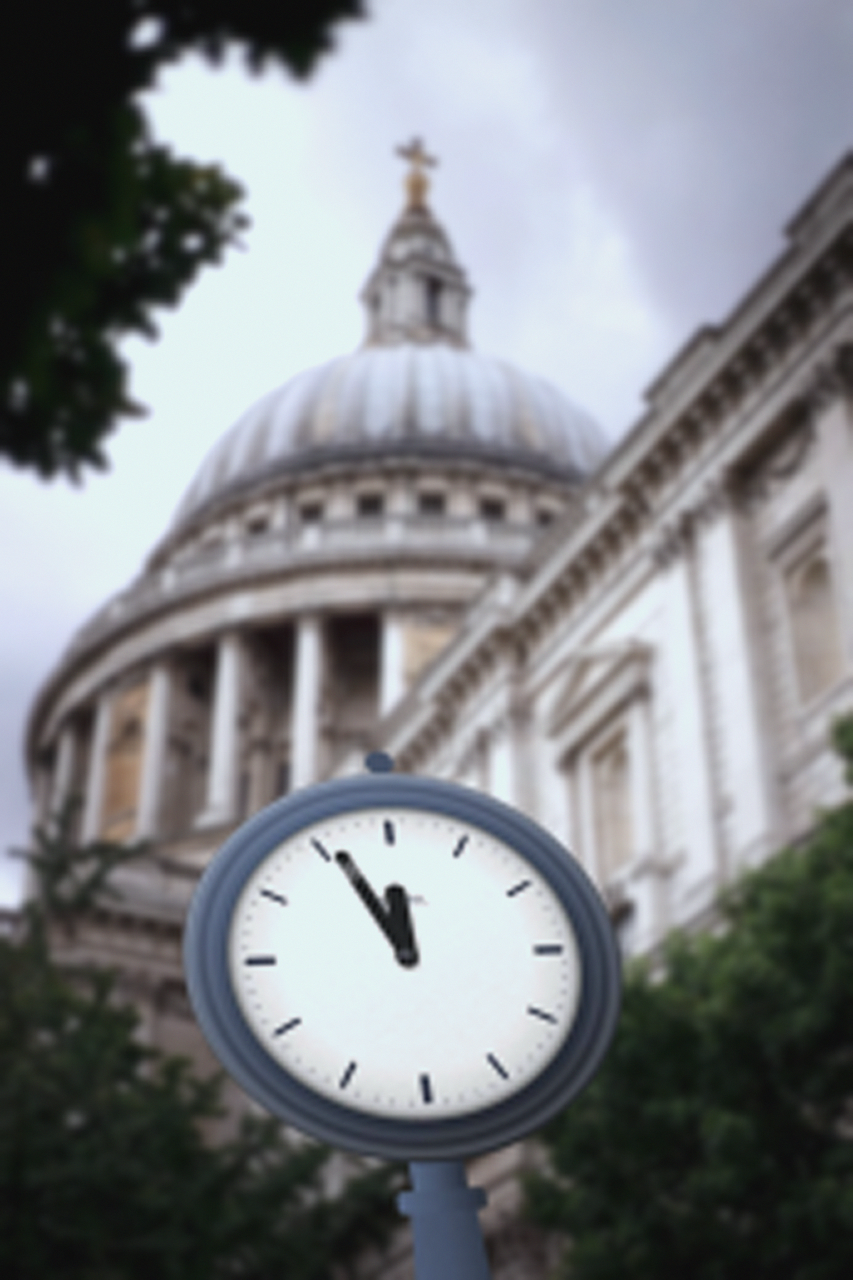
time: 11:56
